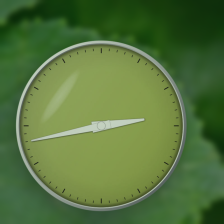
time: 2:43
